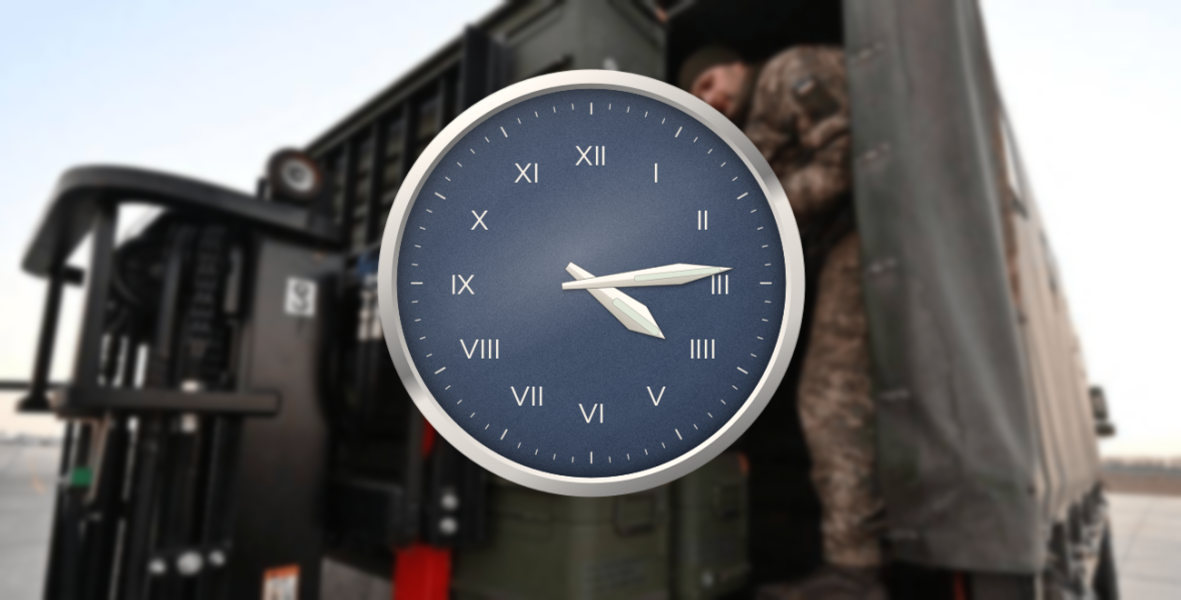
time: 4:14
